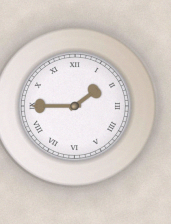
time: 1:45
